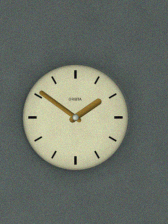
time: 1:51
